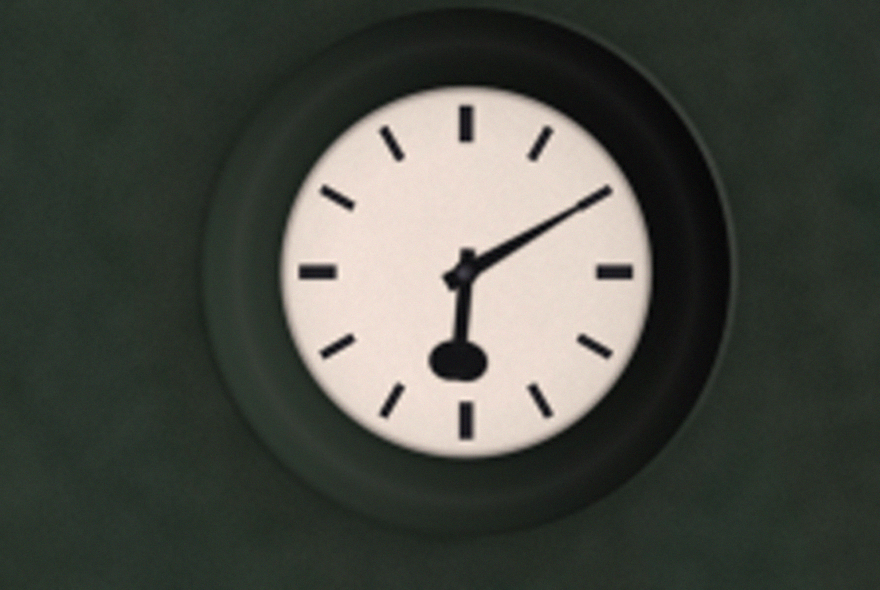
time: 6:10
